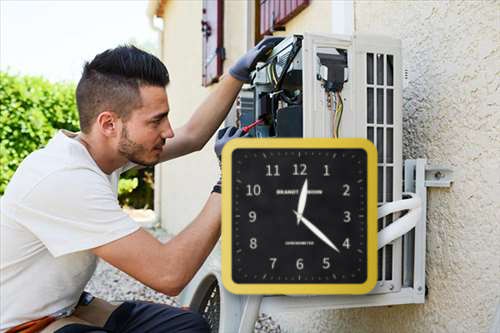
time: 12:22
